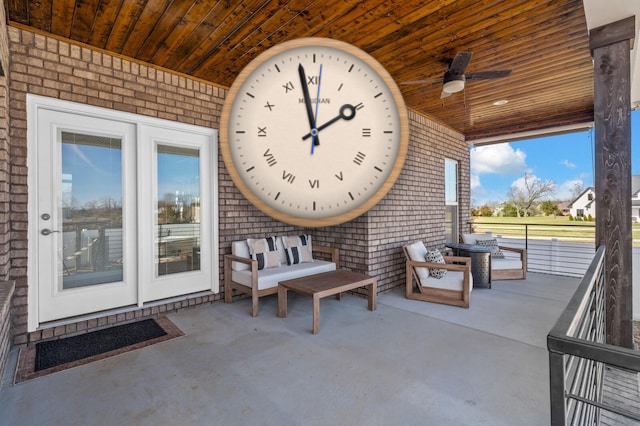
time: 1:58:01
